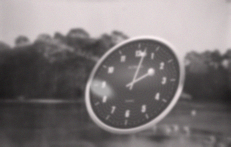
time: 2:02
